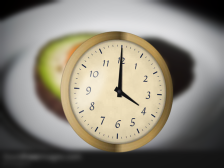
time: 4:00
